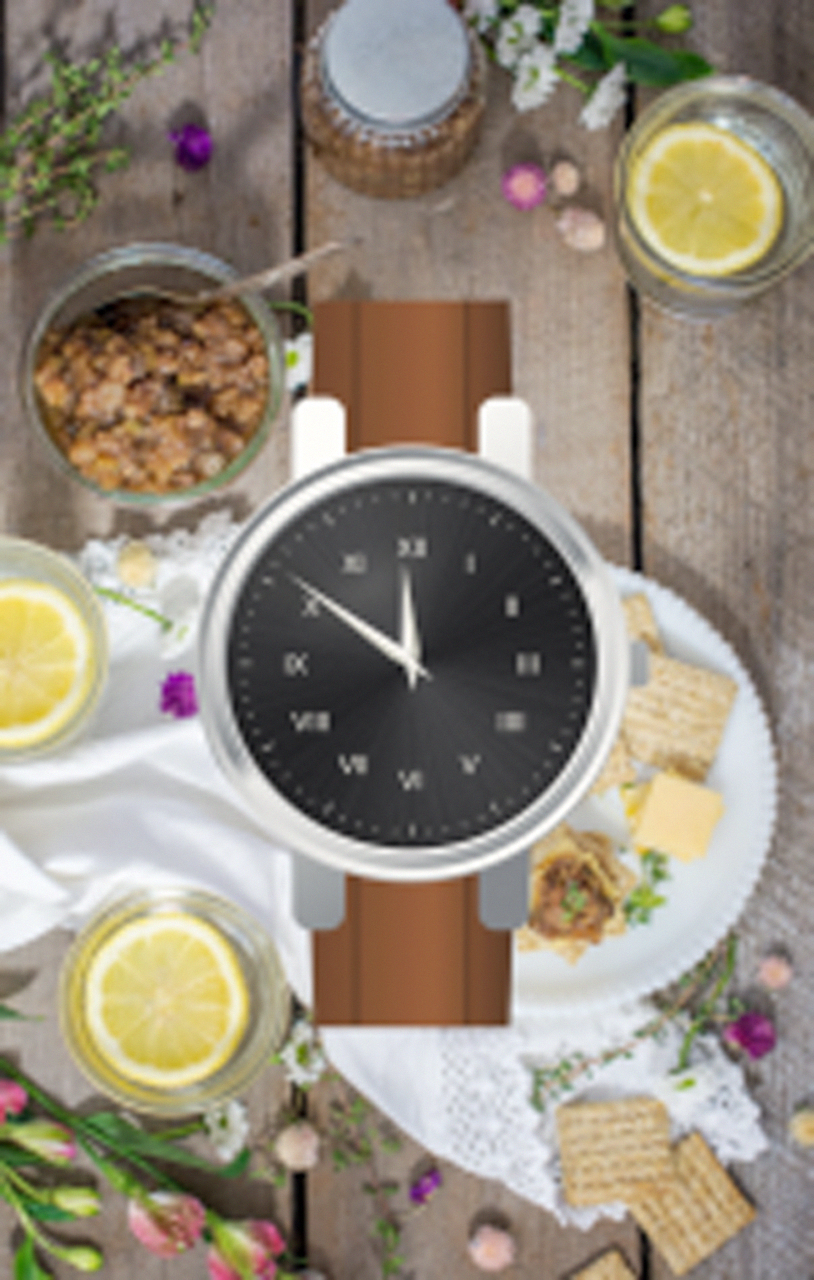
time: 11:51
